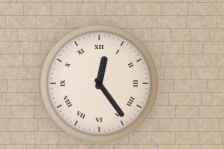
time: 12:24
